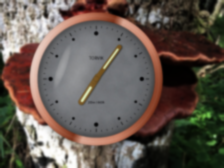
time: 7:06
